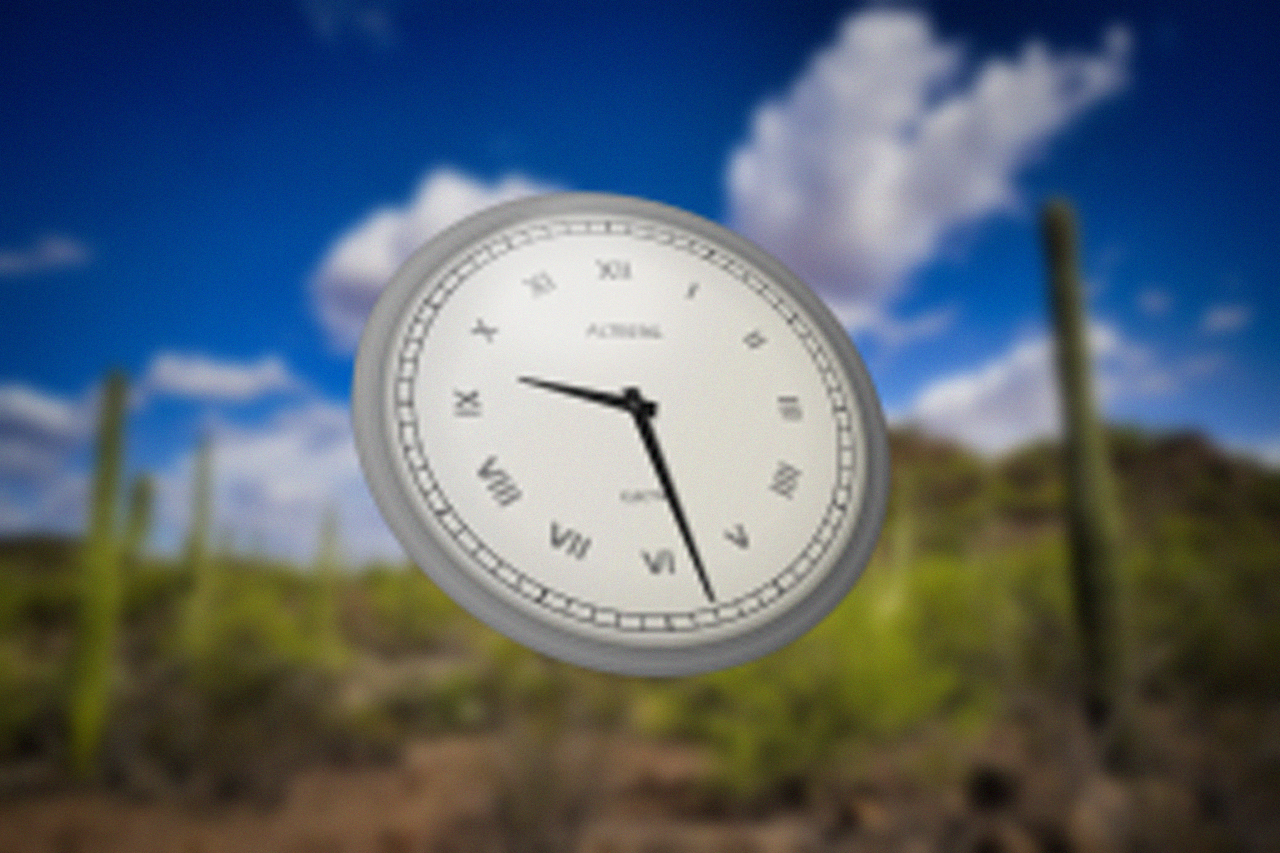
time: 9:28
